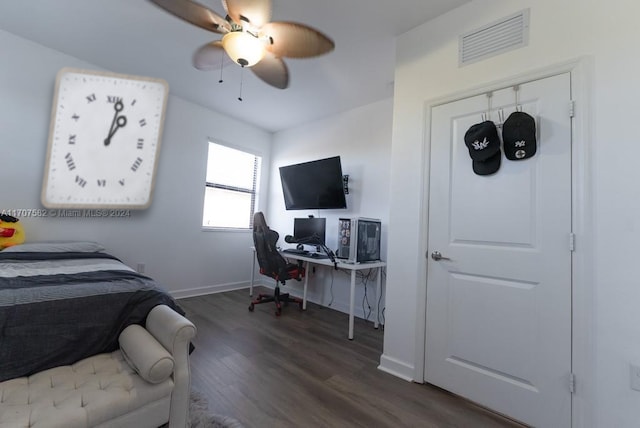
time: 1:02
